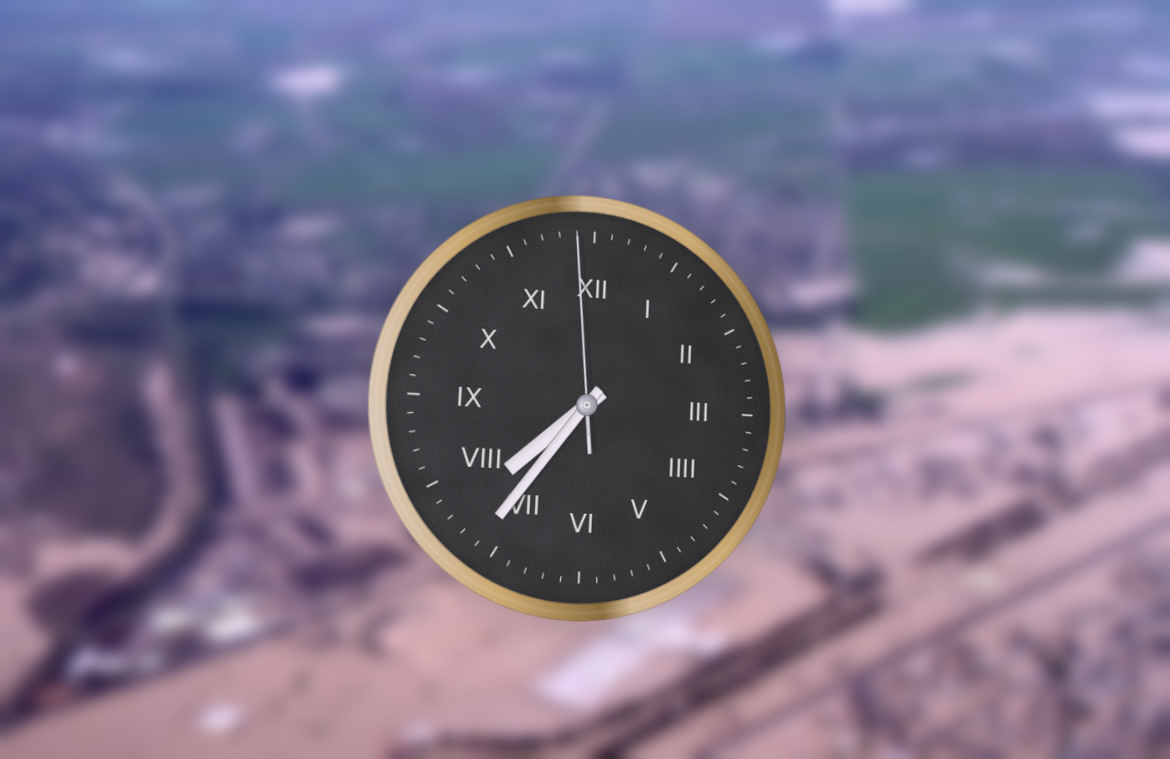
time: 7:35:59
